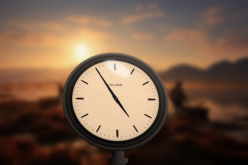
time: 4:55
